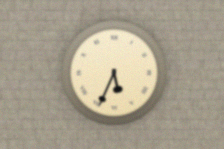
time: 5:34
